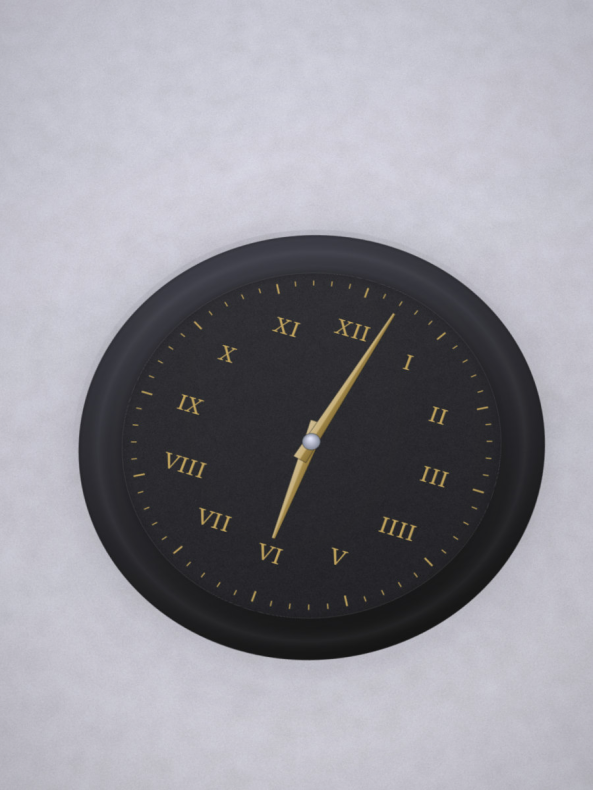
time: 6:02
